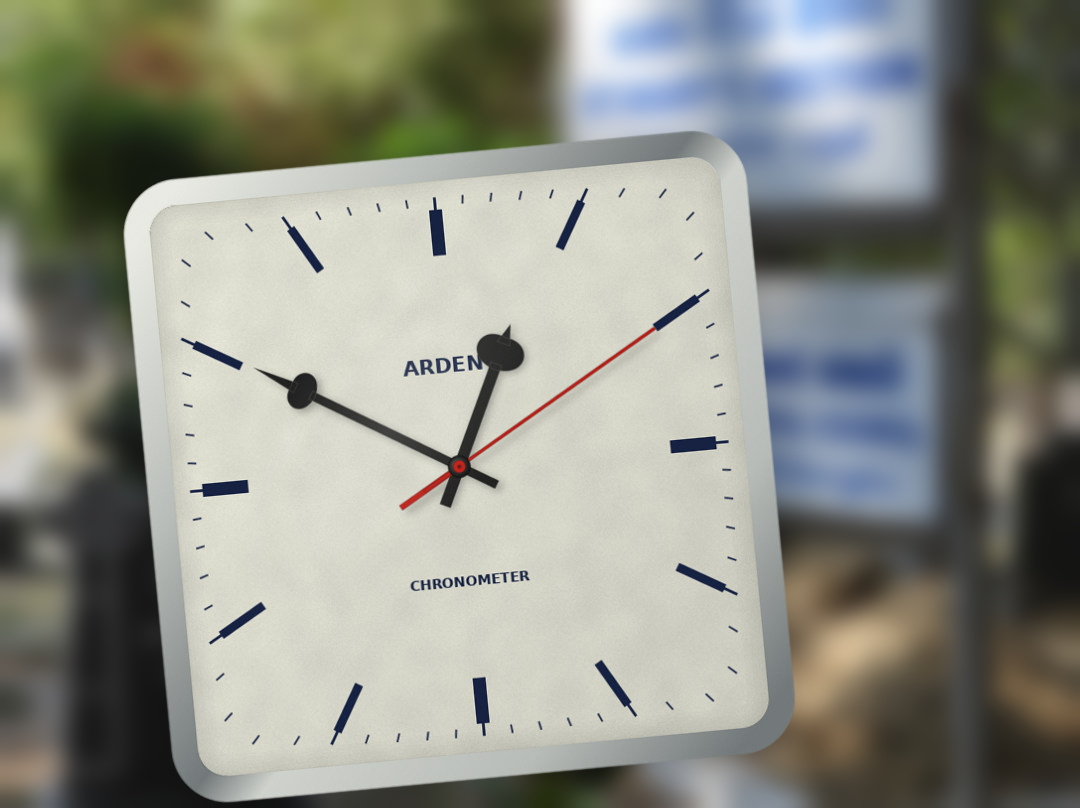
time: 12:50:10
